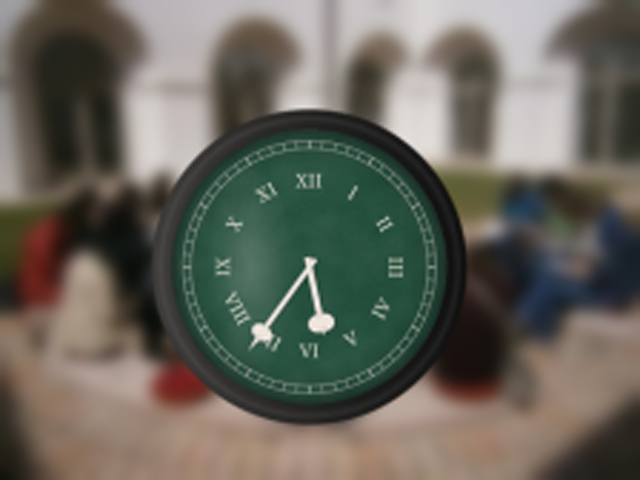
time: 5:36
